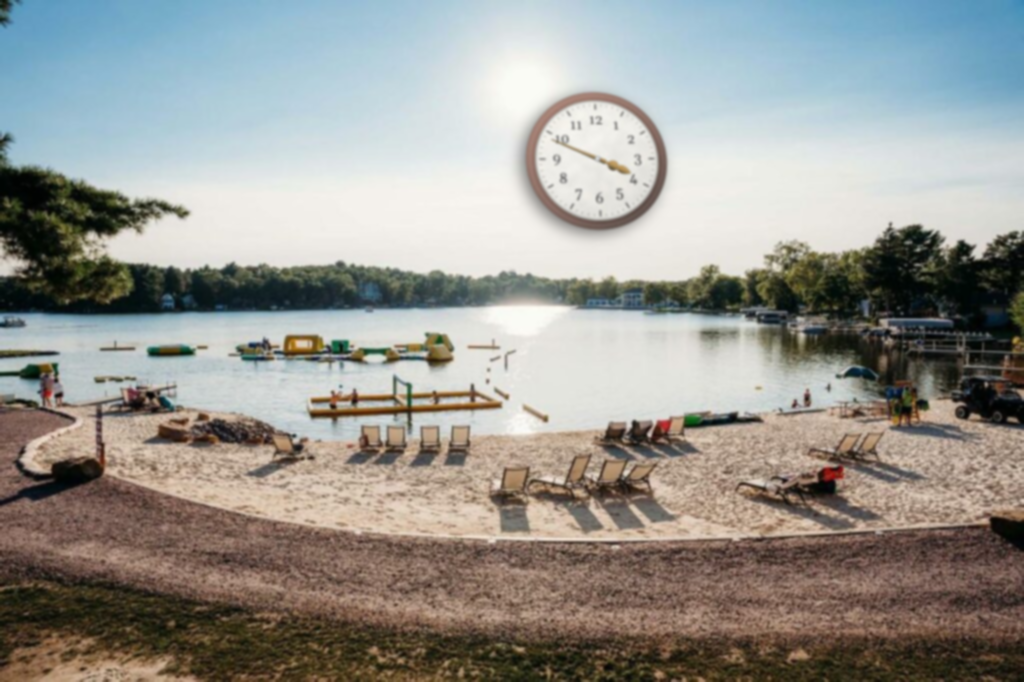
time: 3:49
